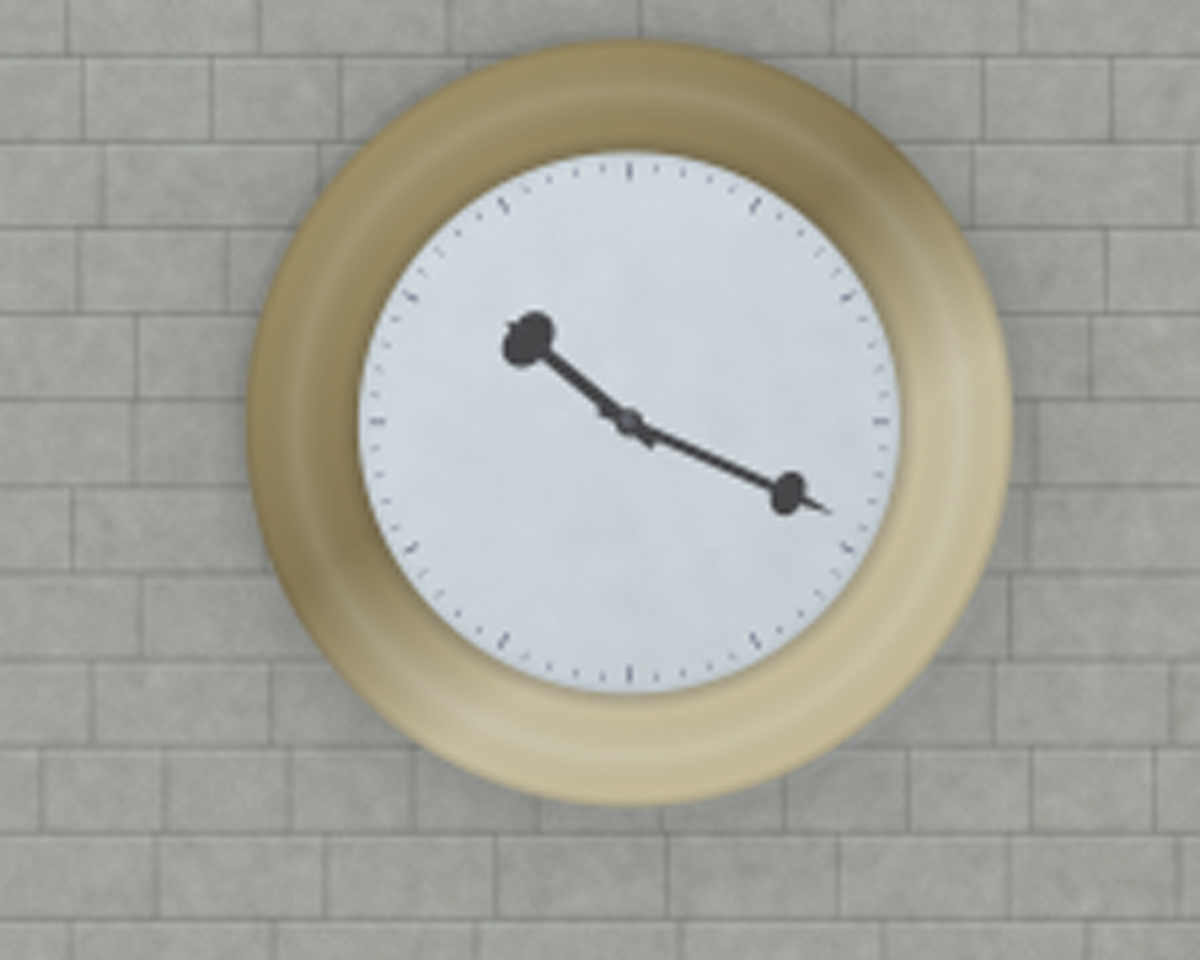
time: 10:19
